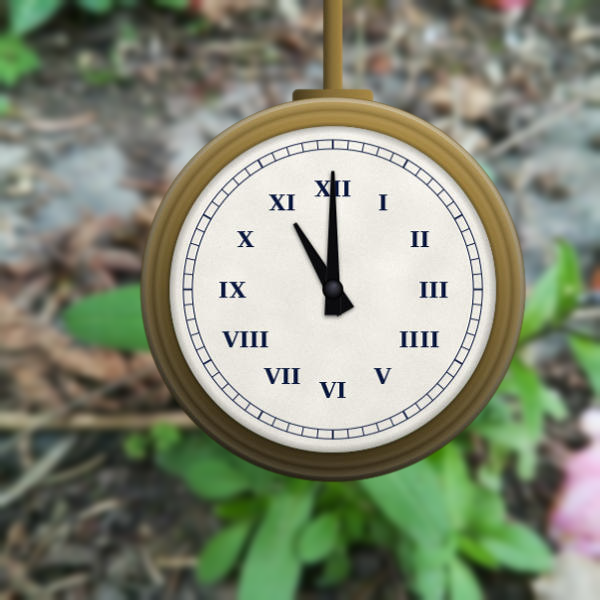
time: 11:00
